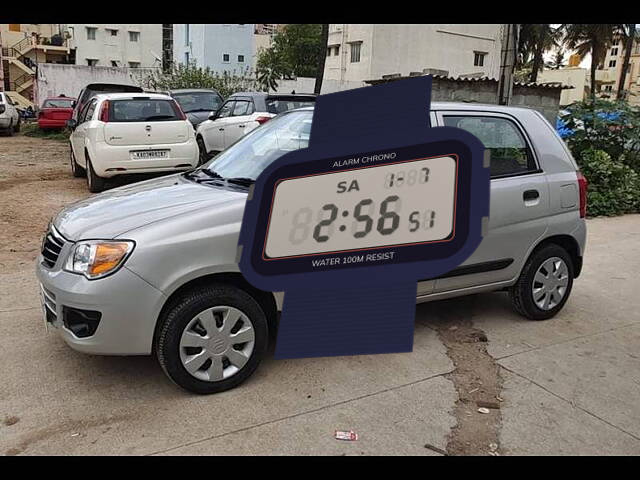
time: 2:56:51
